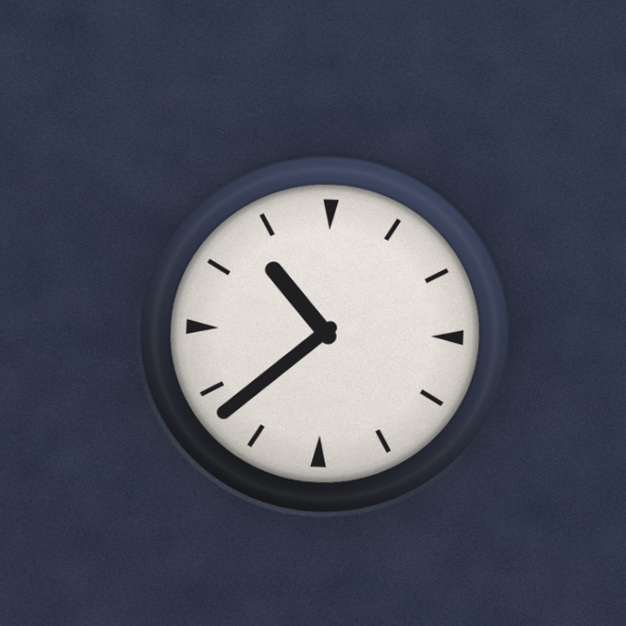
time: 10:38
